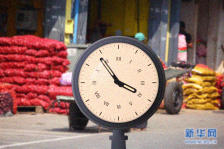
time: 3:54
